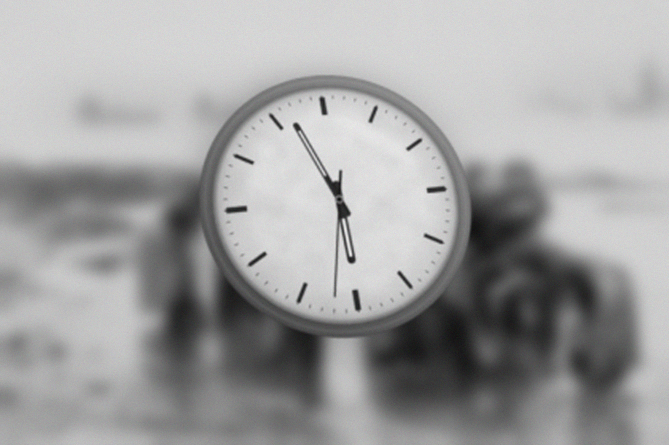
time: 5:56:32
